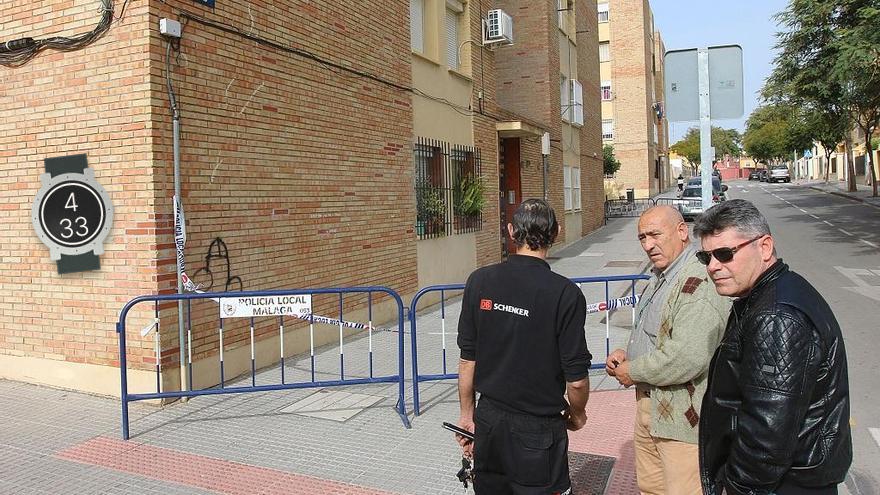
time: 4:33
